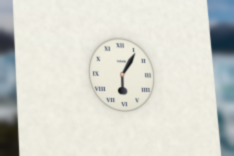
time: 6:06
